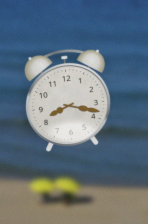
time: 8:18
